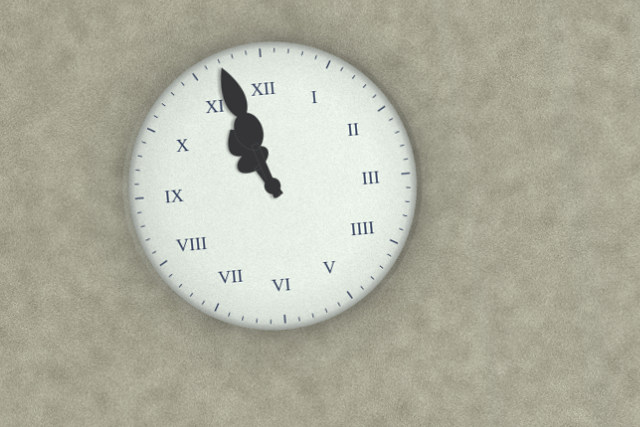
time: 10:57
